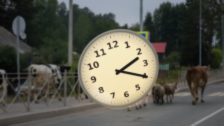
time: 2:20
